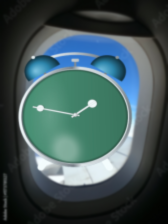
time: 1:47
